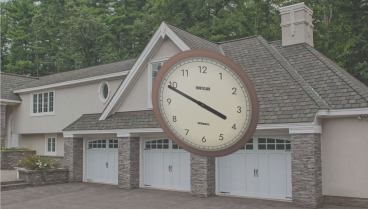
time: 3:49
